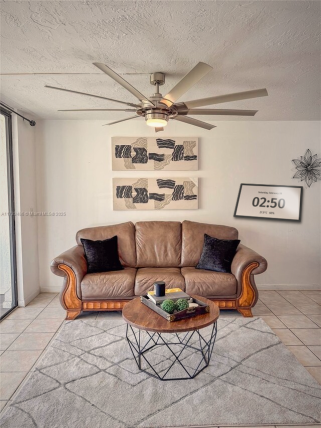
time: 2:50
